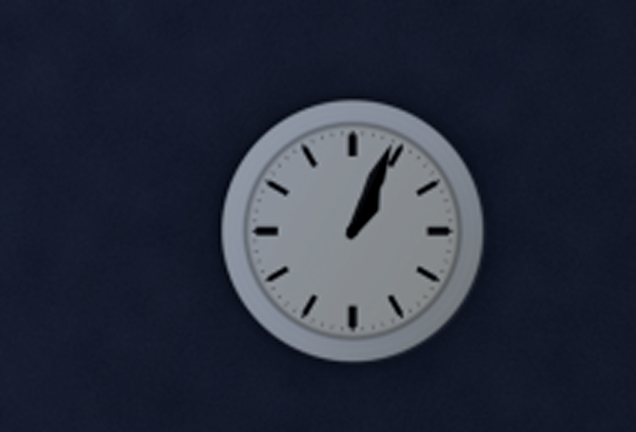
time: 1:04
